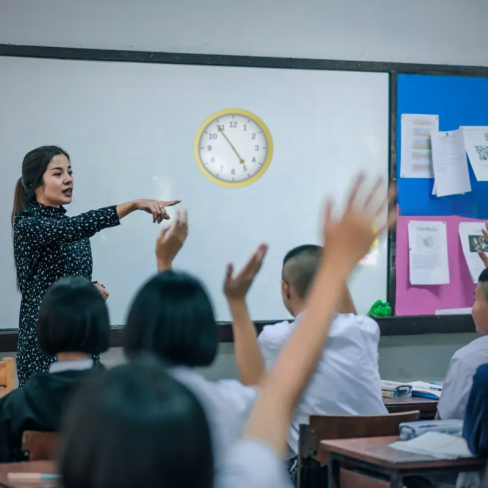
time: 4:54
